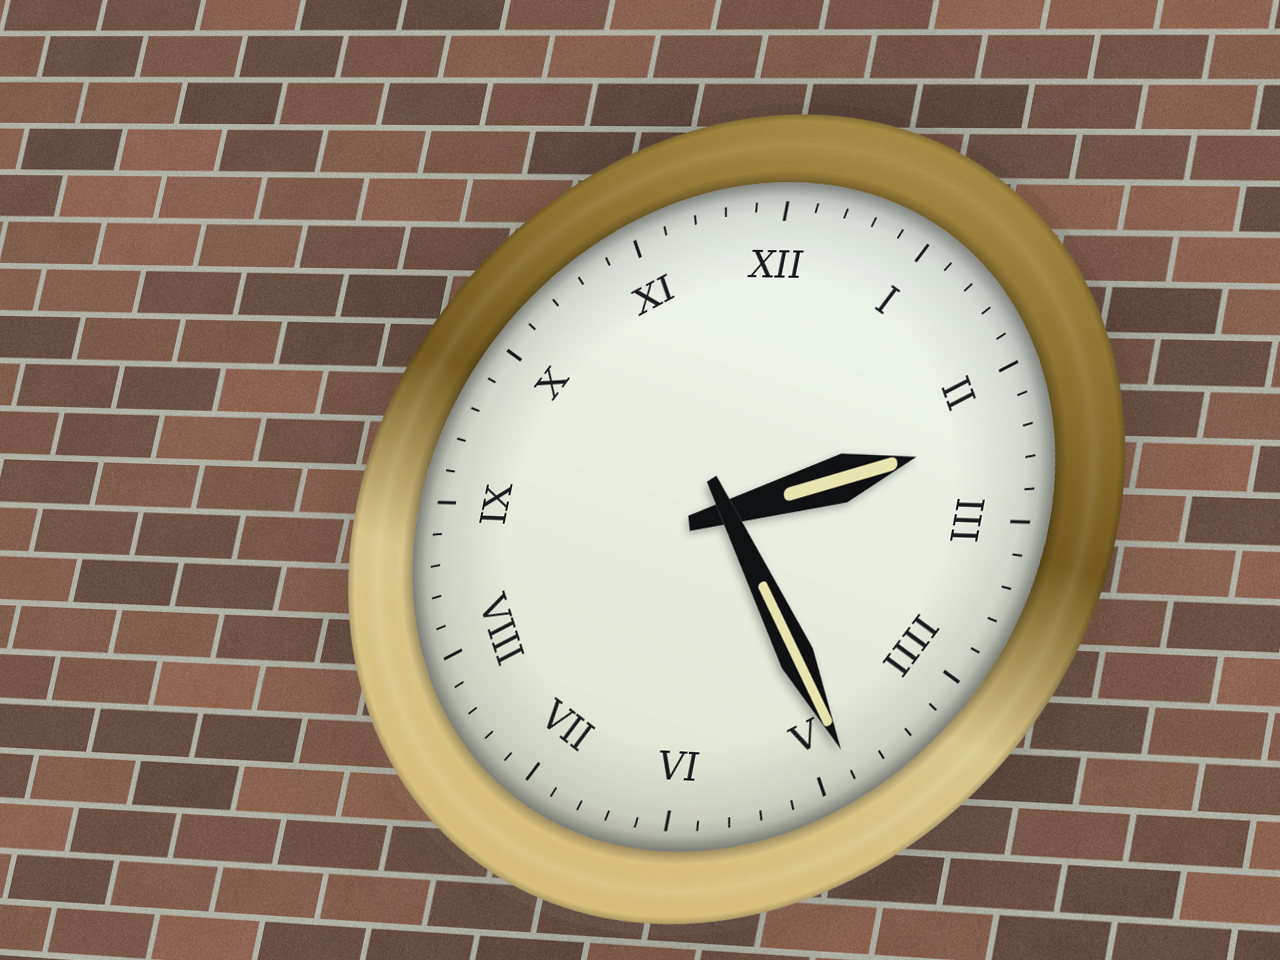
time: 2:24
